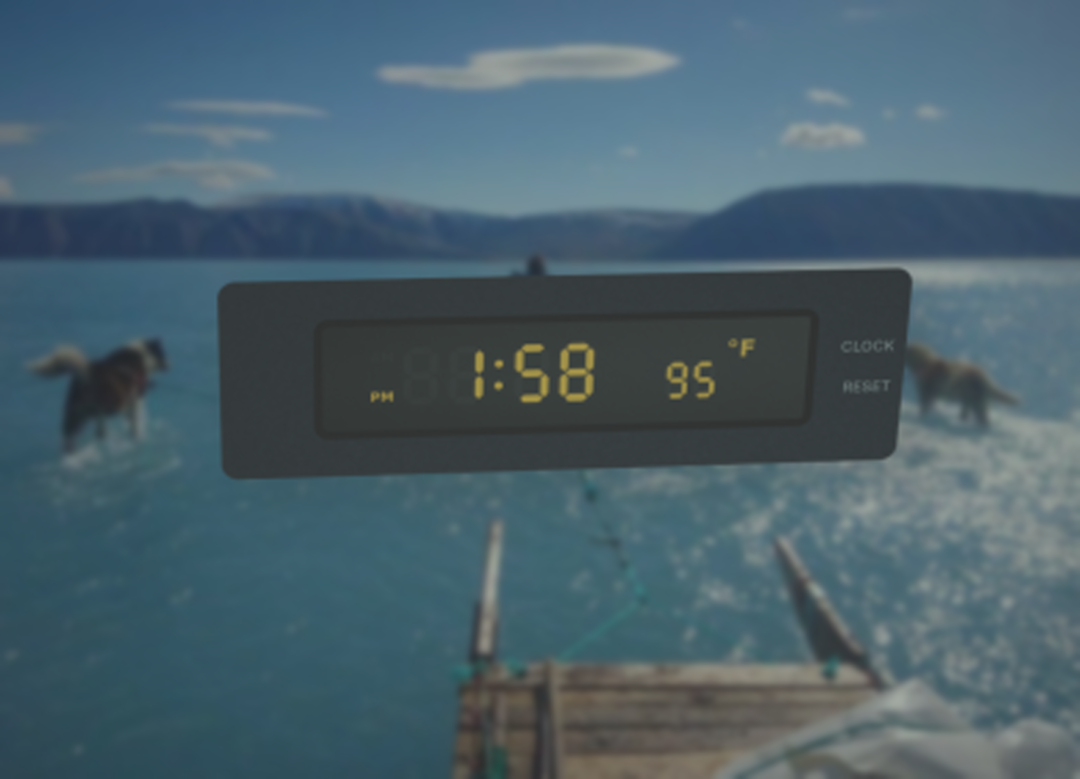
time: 1:58
